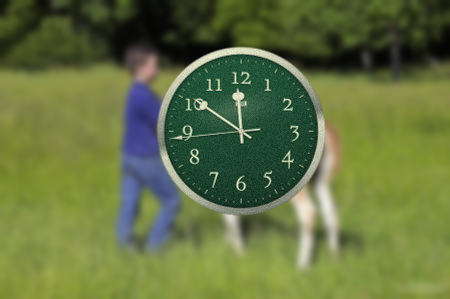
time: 11:50:44
